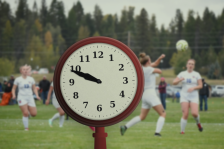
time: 9:49
